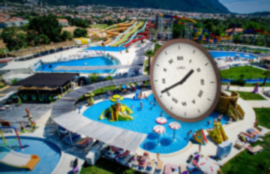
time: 1:41
